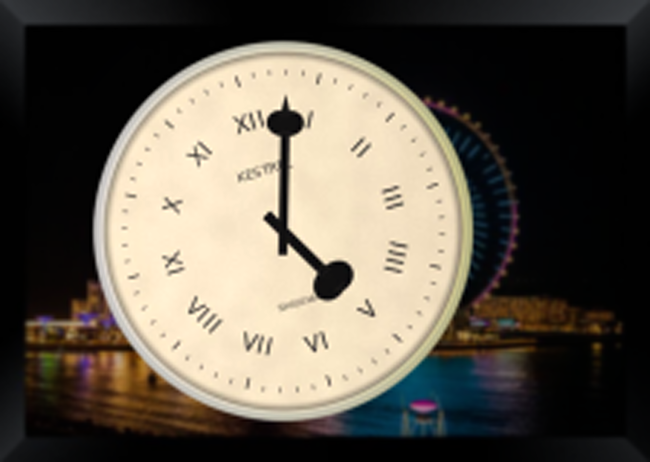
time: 5:03
